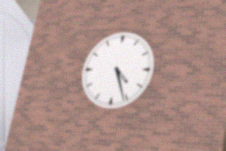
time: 4:26
